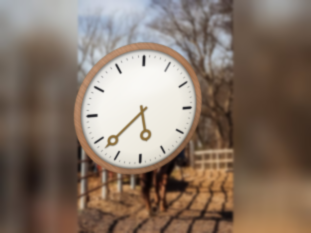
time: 5:38
